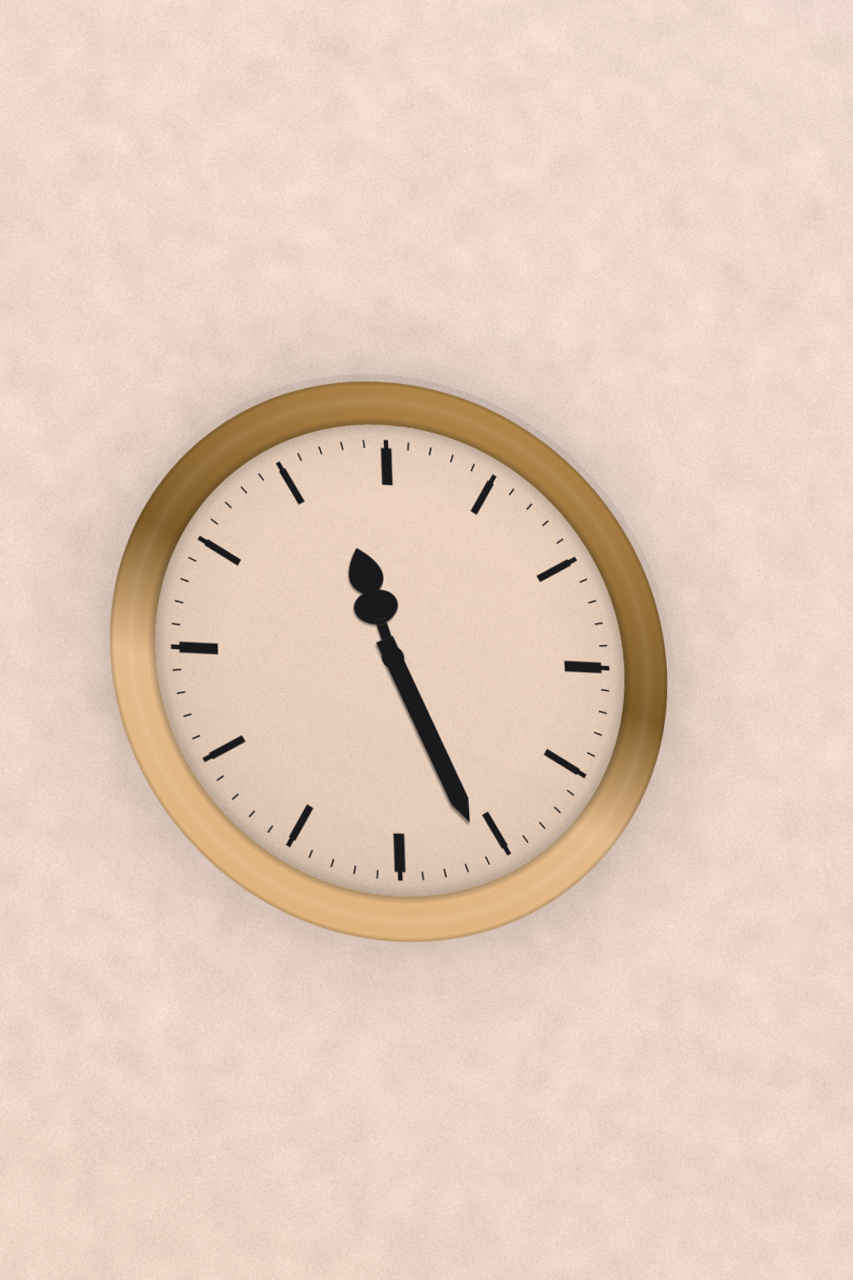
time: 11:26
